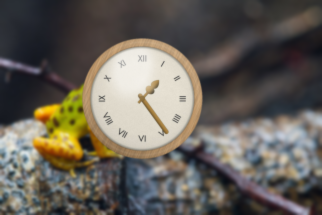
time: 1:24
